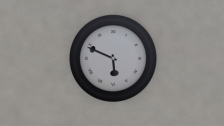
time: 5:49
